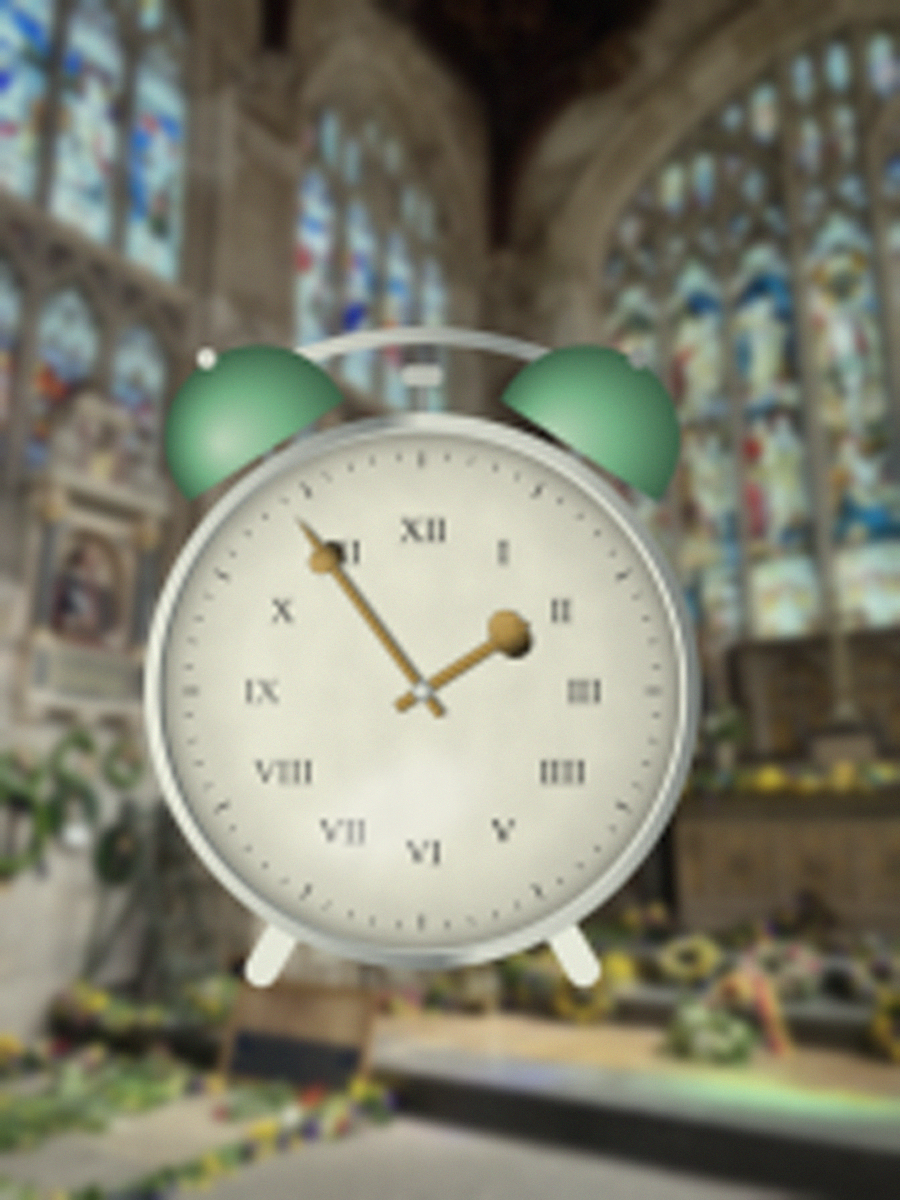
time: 1:54
